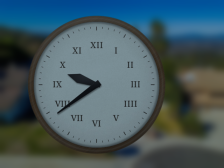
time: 9:39
